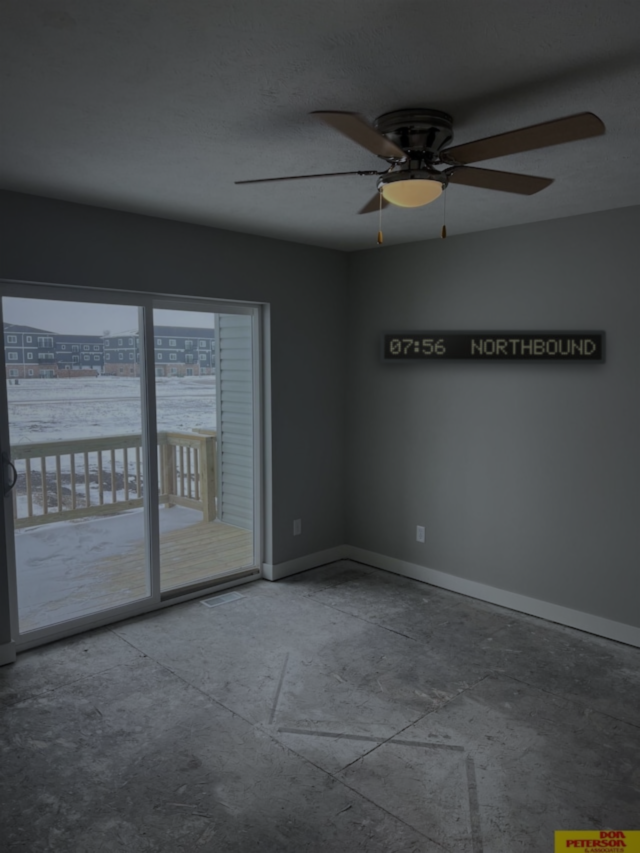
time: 7:56
